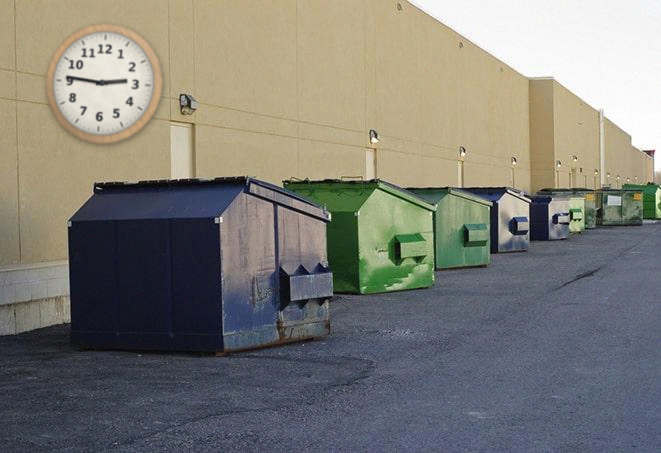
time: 2:46
